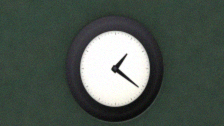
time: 1:21
